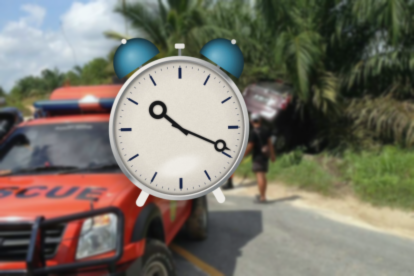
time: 10:19
